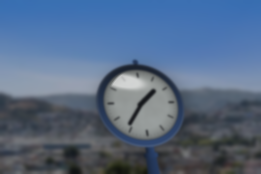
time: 1:36
